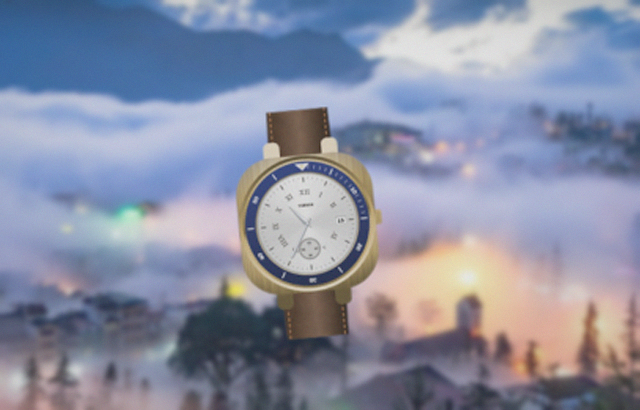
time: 10:35
